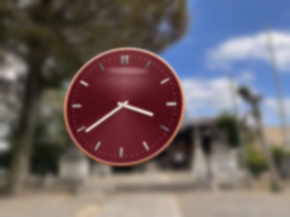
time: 3:39
